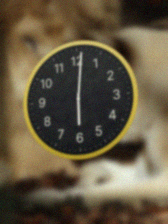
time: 6:01
